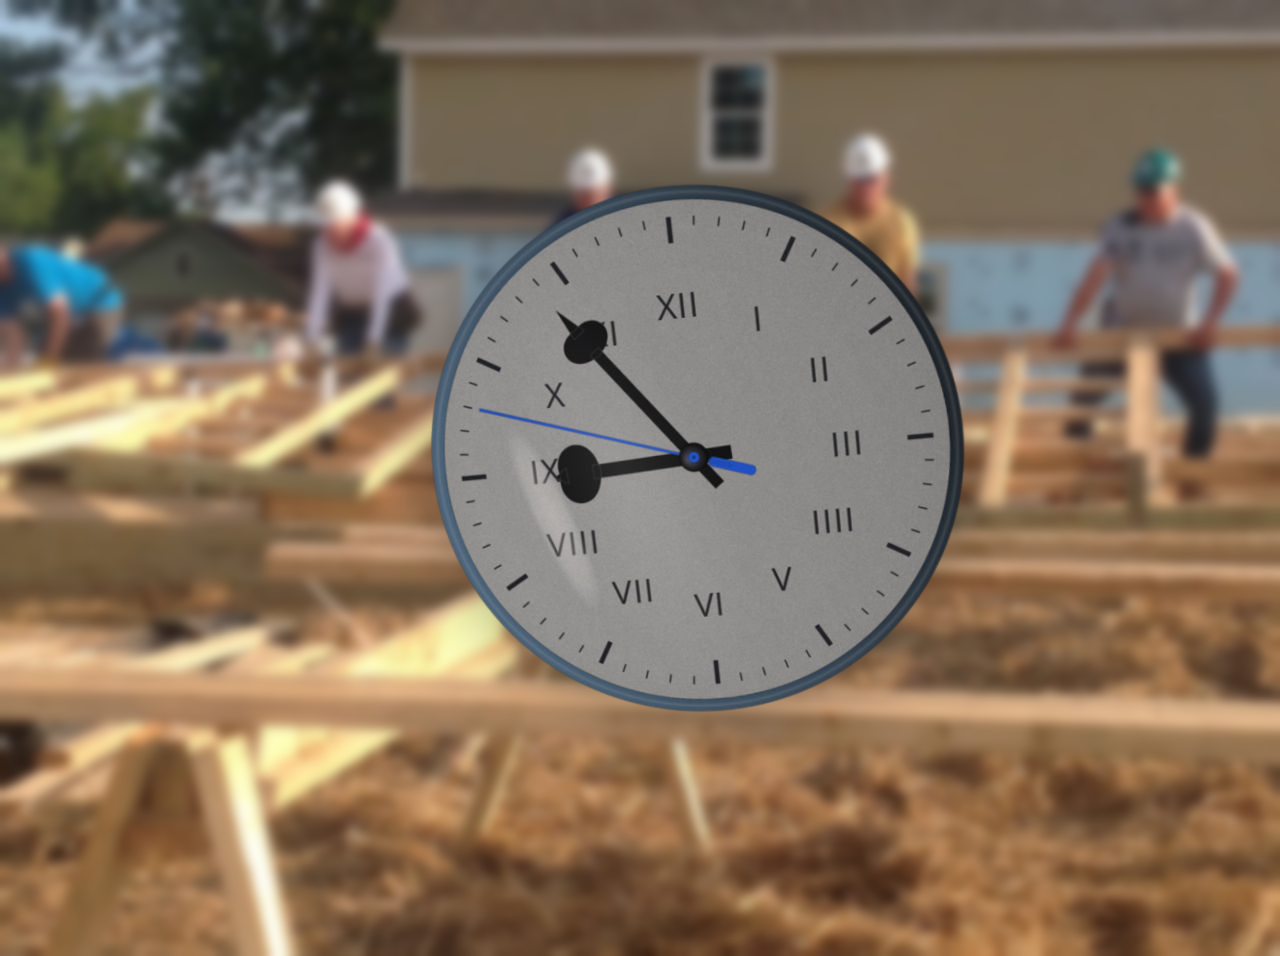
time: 8:53:48
